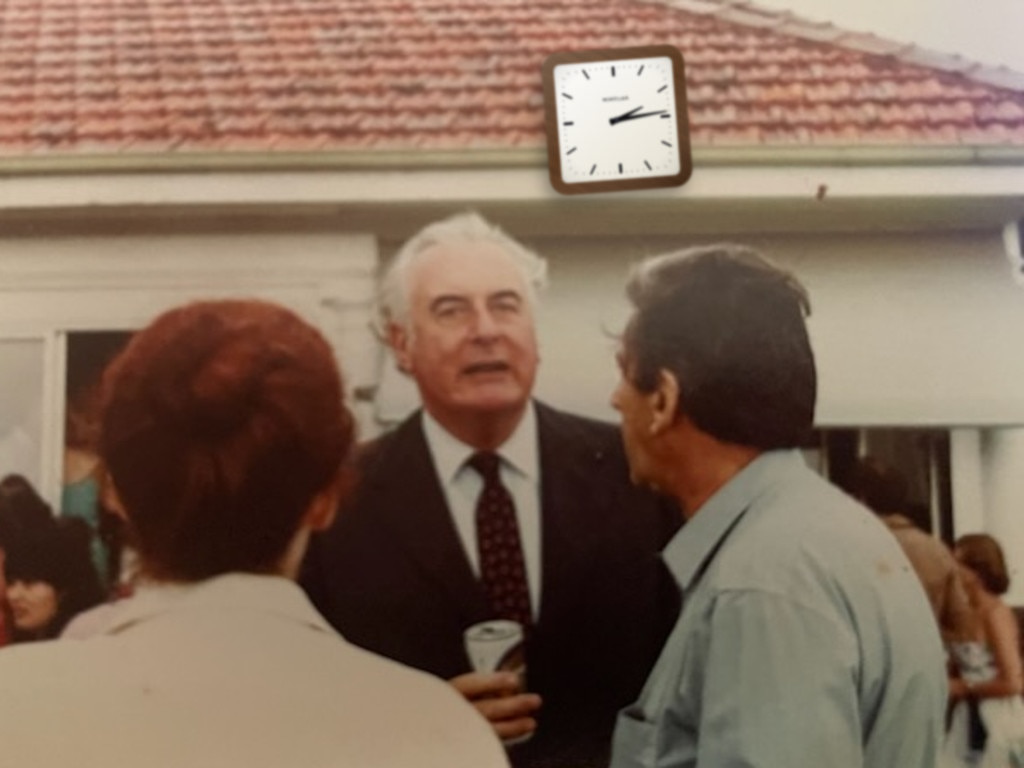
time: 2:14
